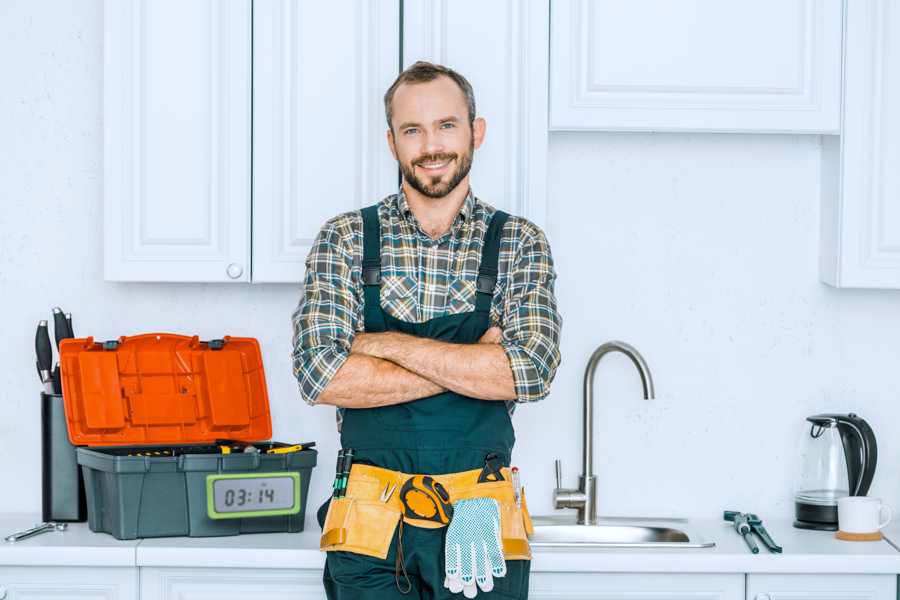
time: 3:14
